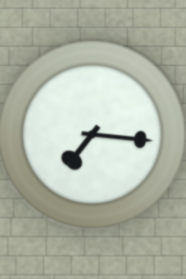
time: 7:16
